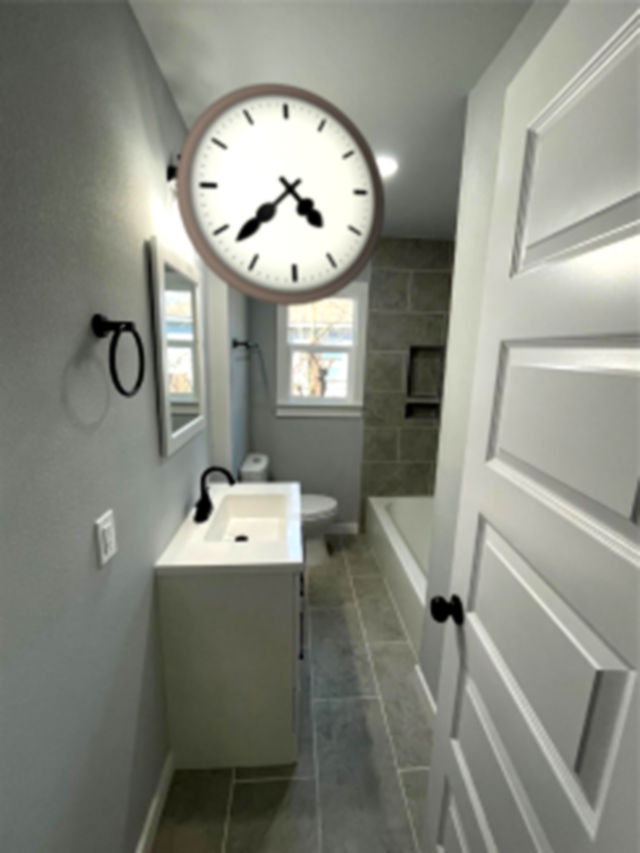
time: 4:38
